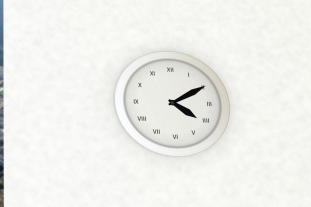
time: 4:10
